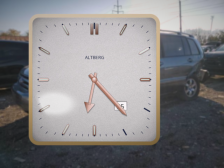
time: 6:23
